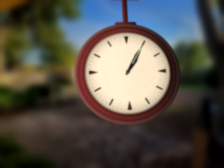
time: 1:05
